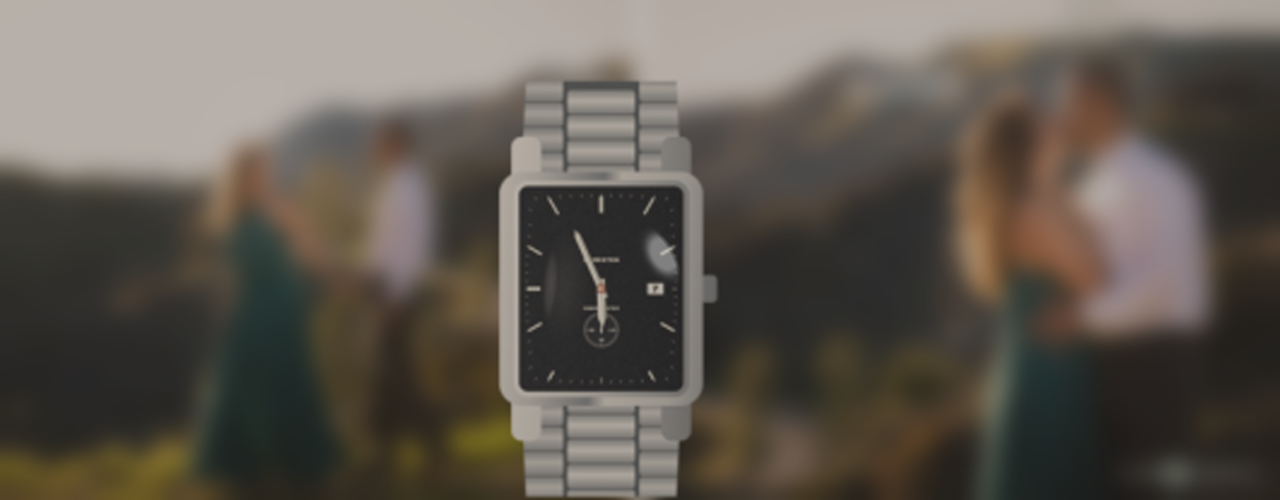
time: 5:56
